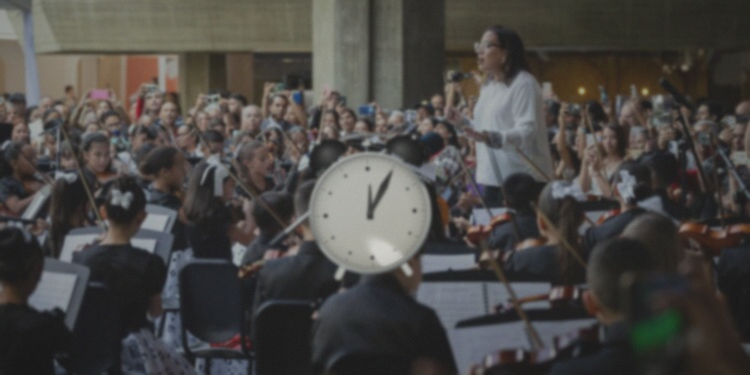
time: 12:05
